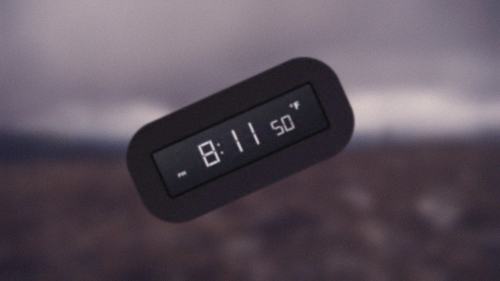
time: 8:11
